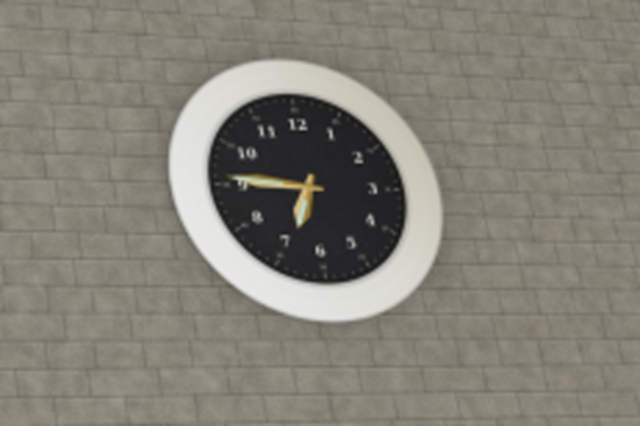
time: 6:46
